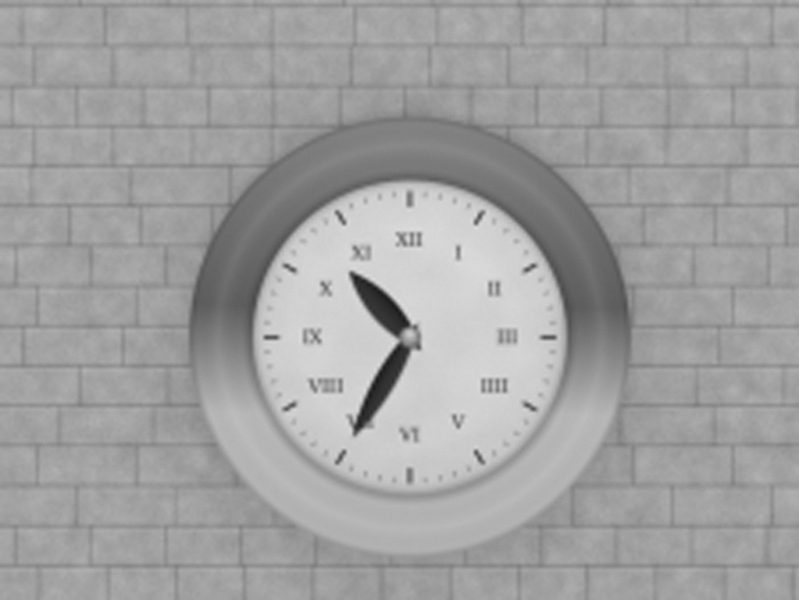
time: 10:35
